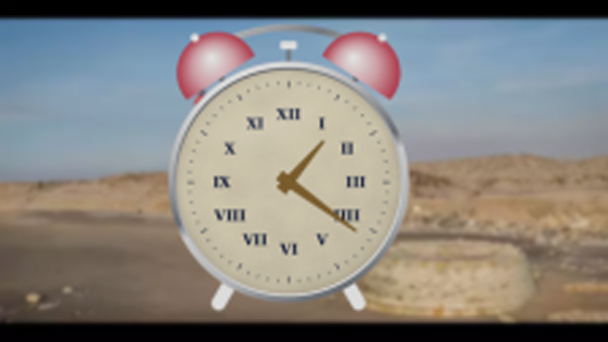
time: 1:21
